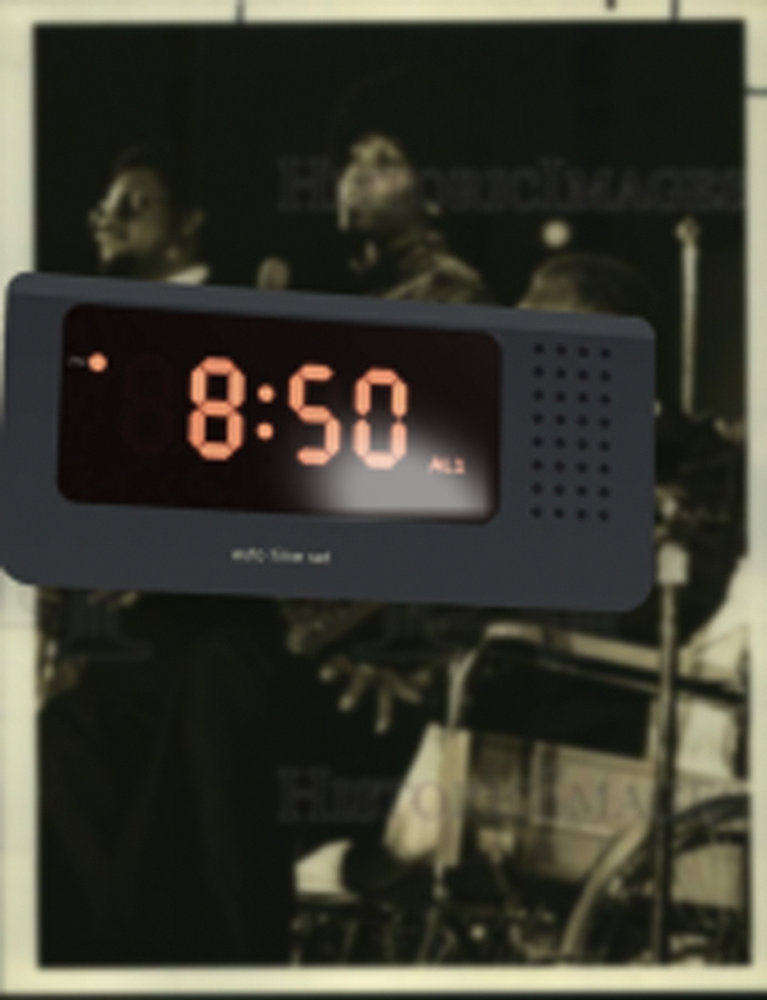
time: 8:50
